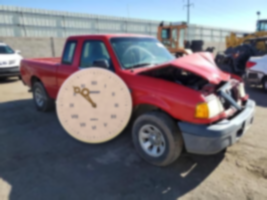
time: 10:52
